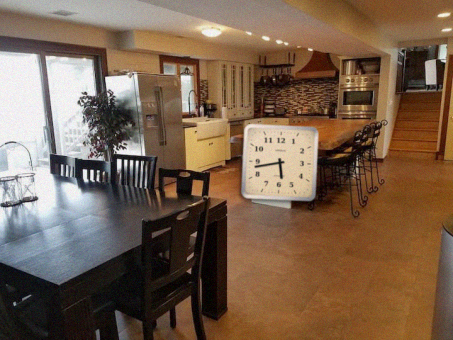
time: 5:43
